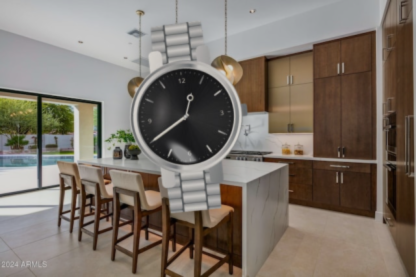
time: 12:40
